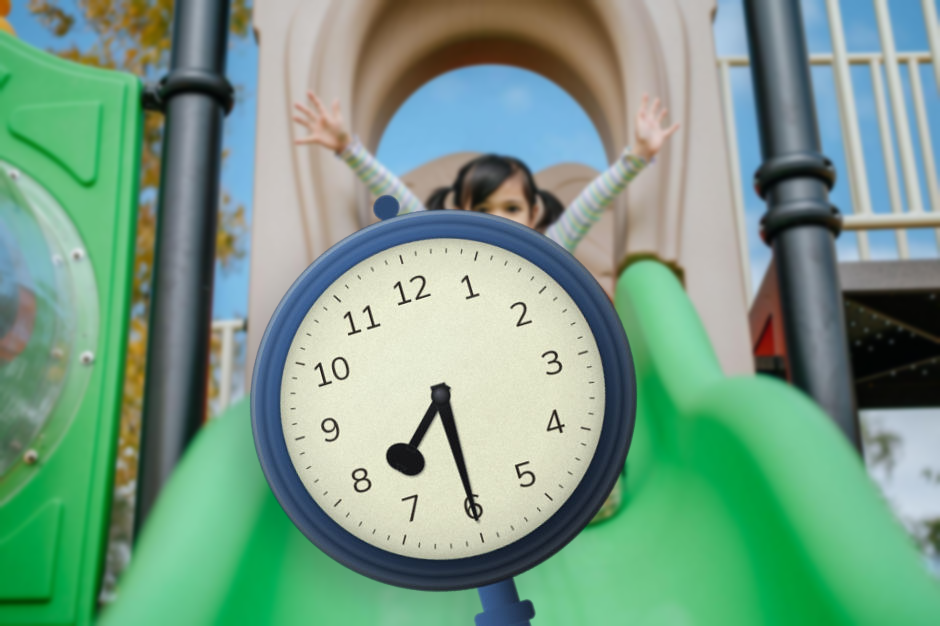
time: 7:30
